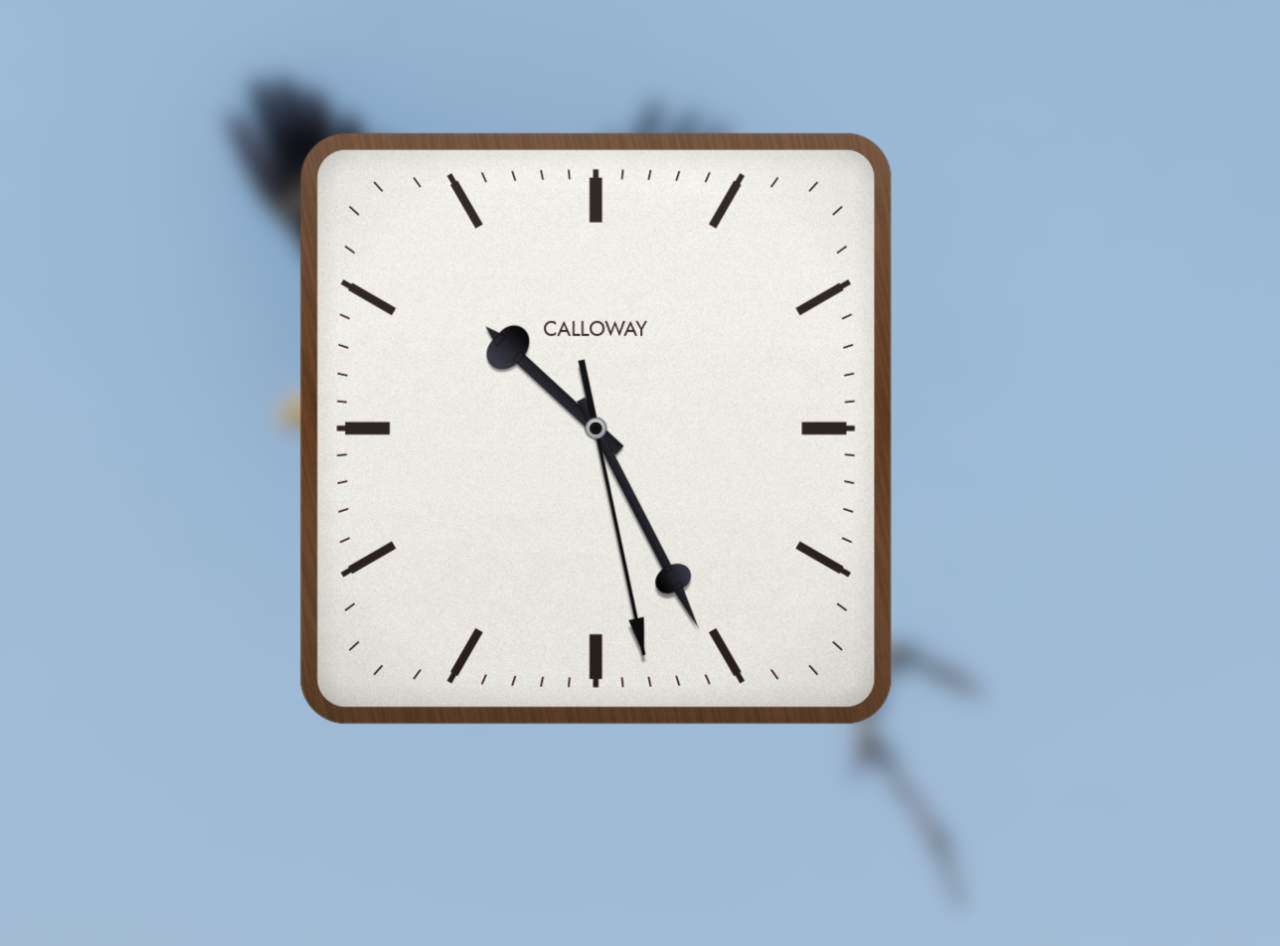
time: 10:25:28
